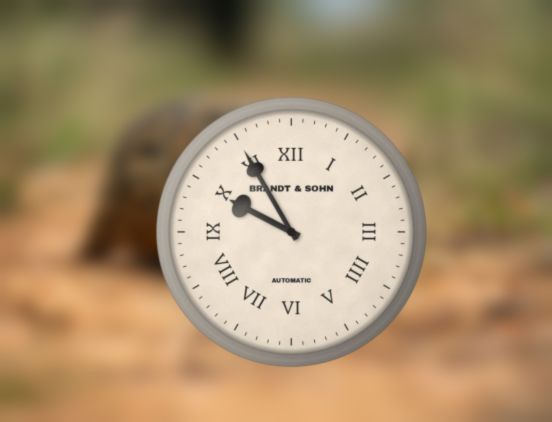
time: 9:55
